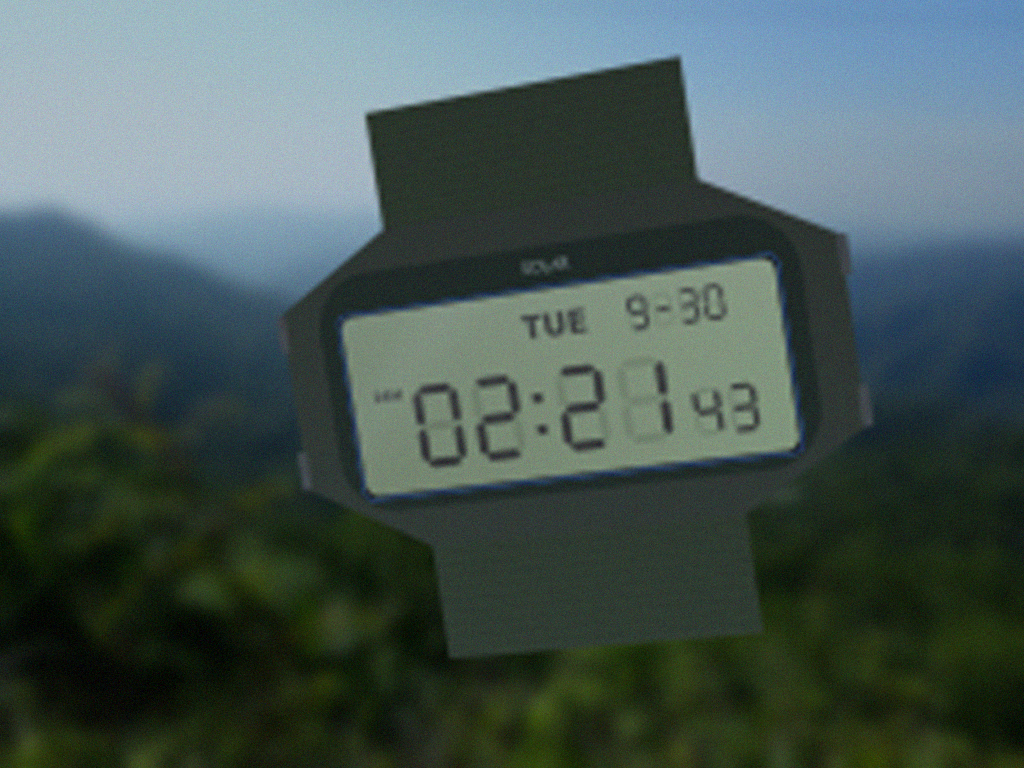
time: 2:21:43
